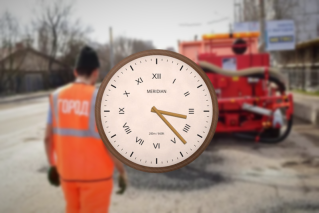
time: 3:23
